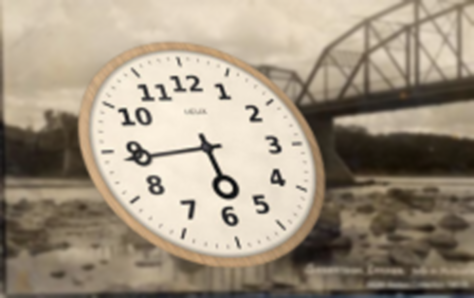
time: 5:44
